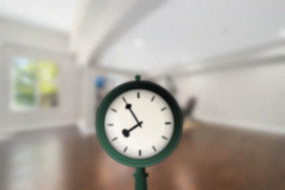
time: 7:55
